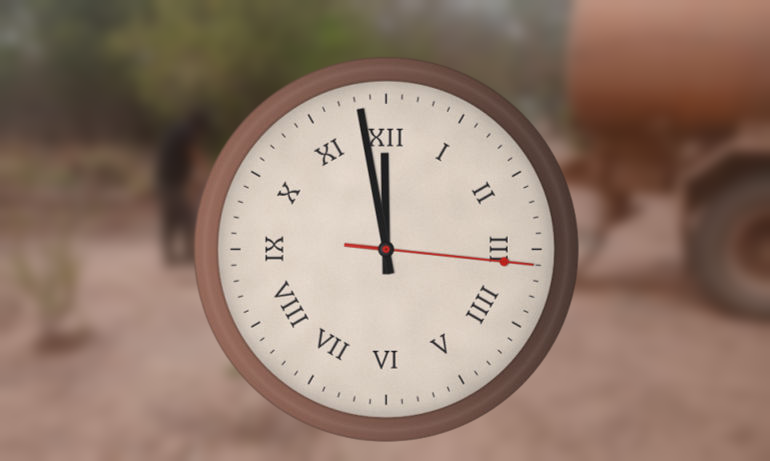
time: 11:58:16
